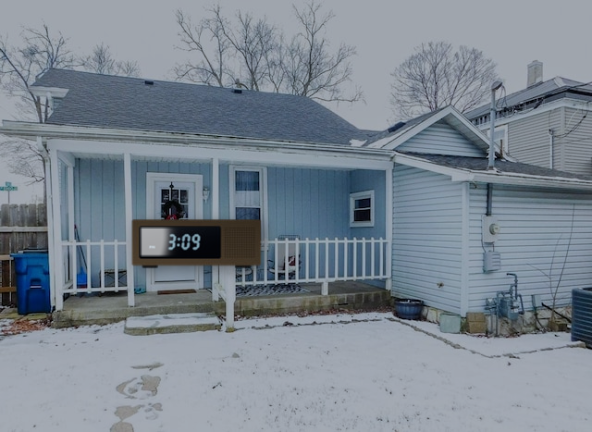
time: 3:09
